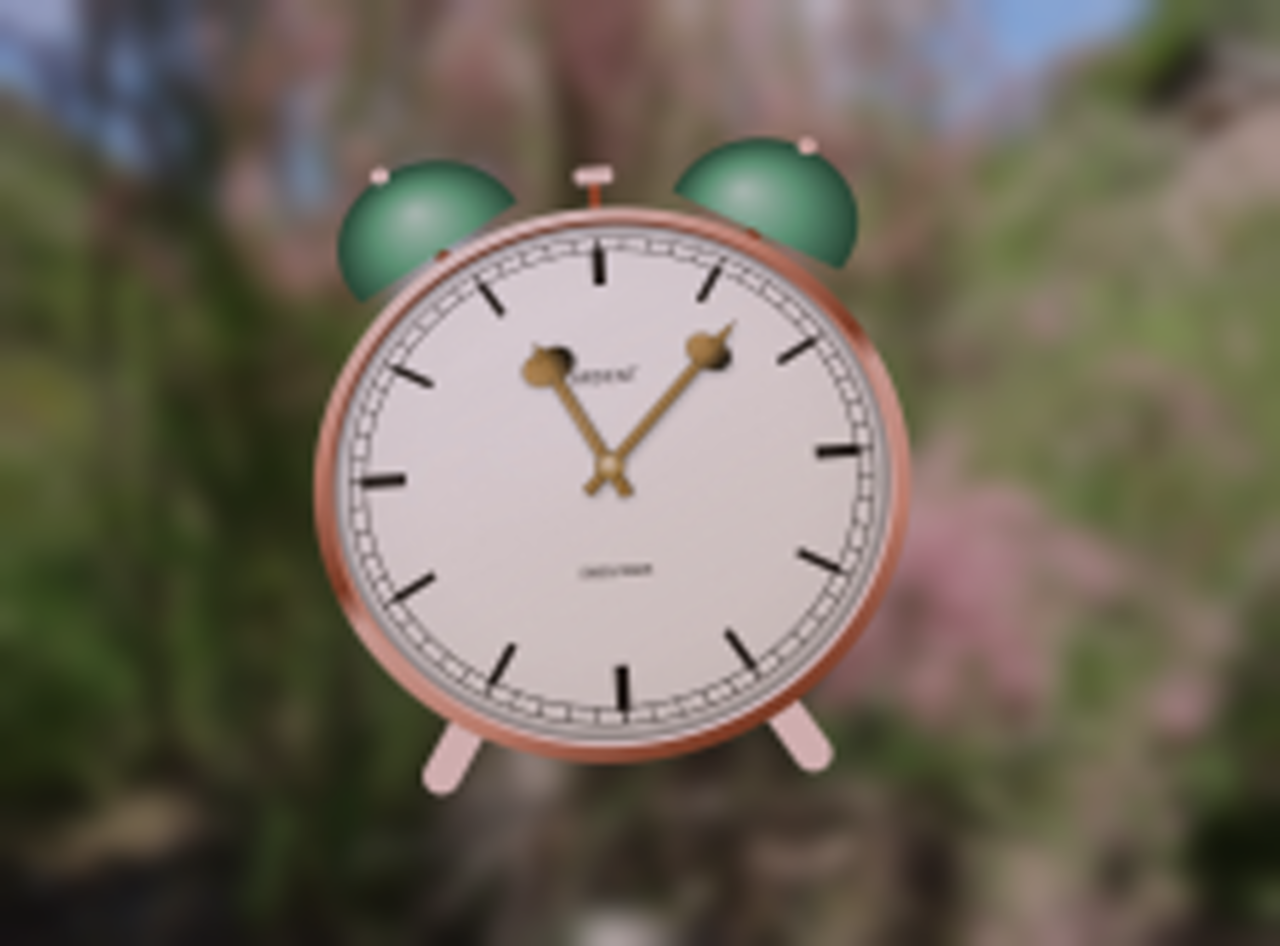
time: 11:07
